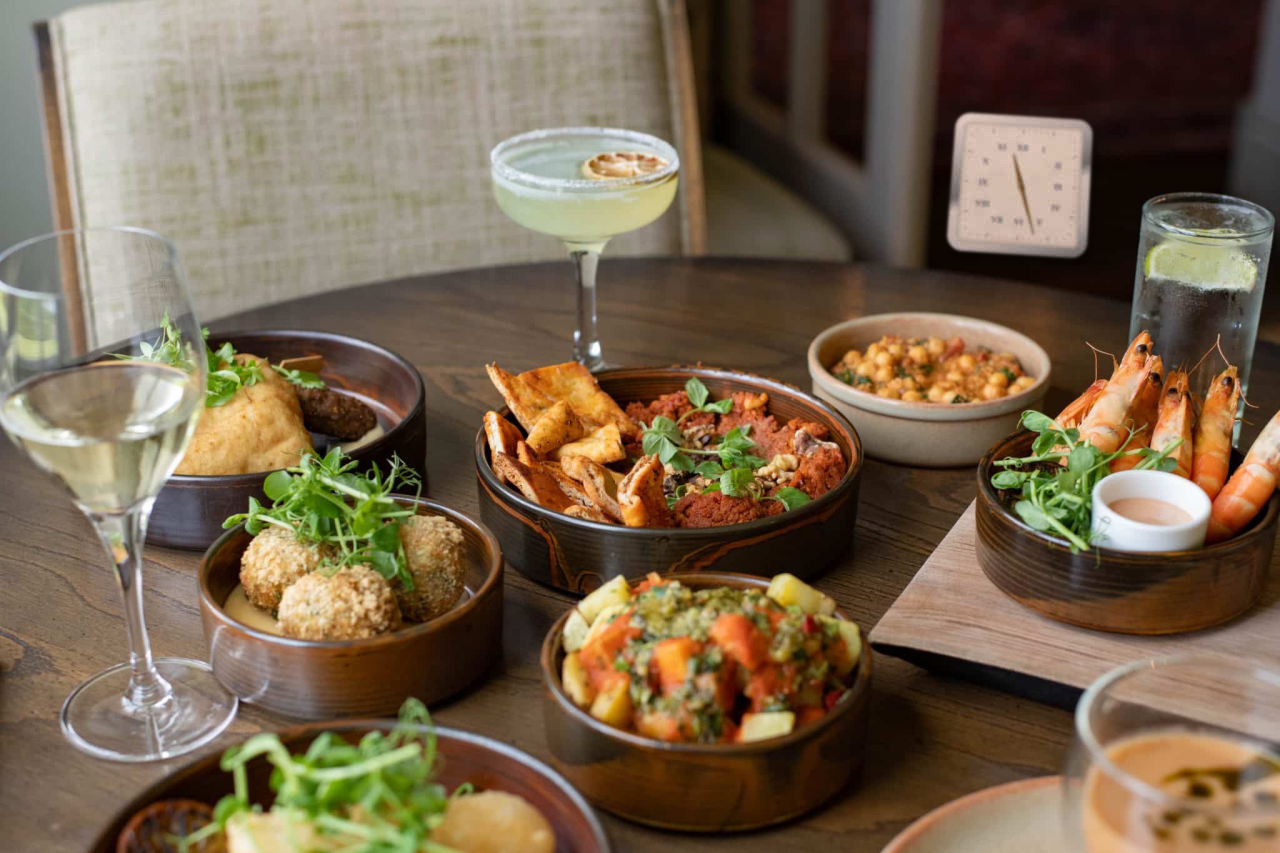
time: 11:27
